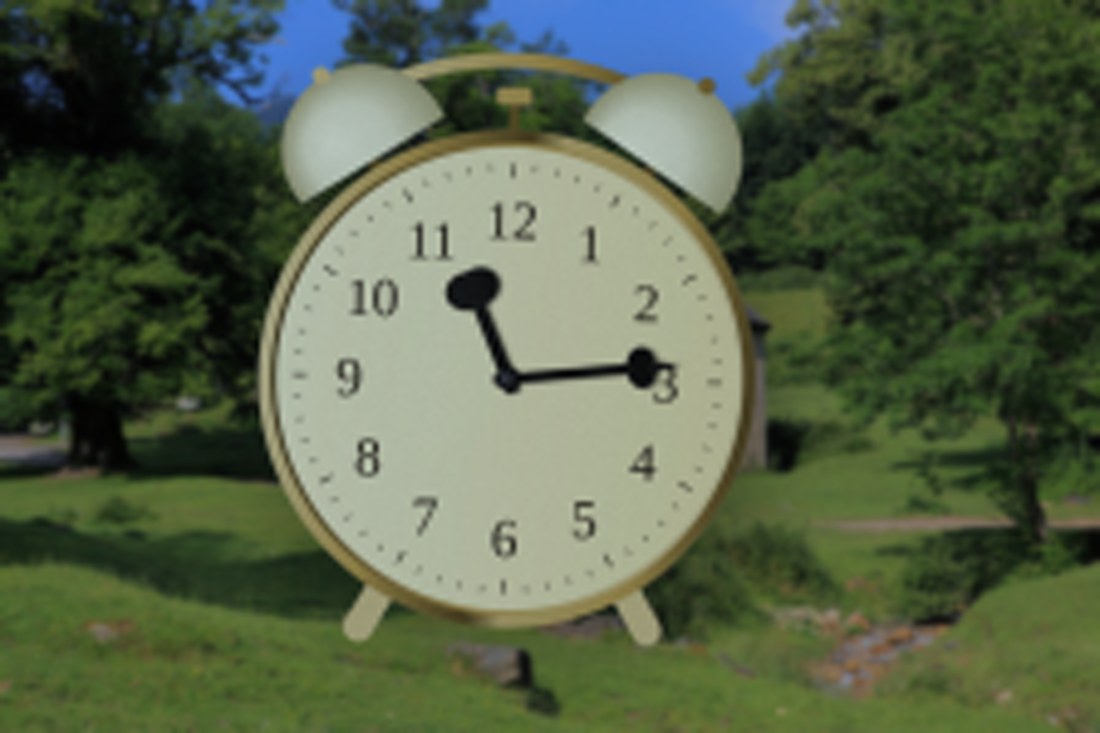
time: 11:14
